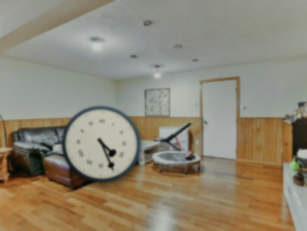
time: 4:26
